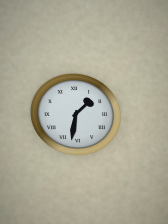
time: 1:32
